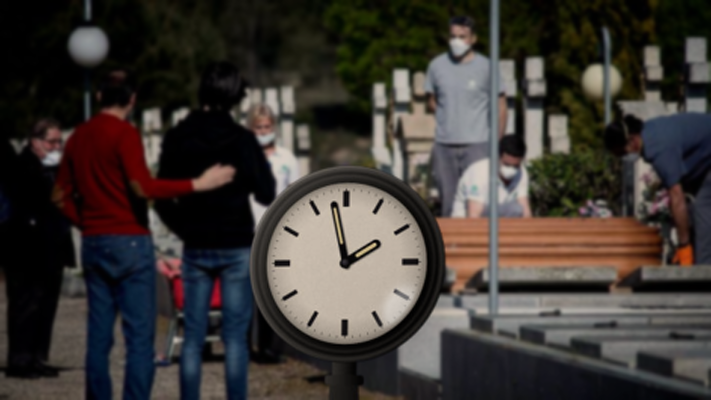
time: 1:58
